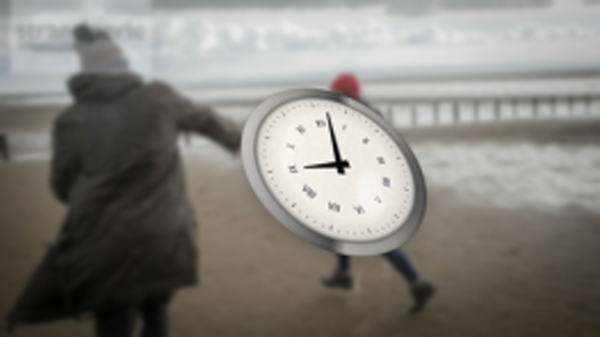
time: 9:02
